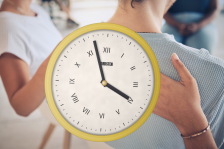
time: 3:57
